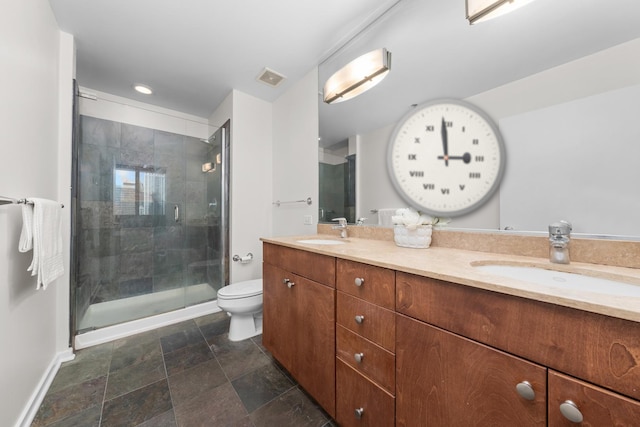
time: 2:59
